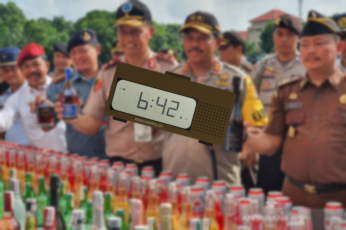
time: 6:42
